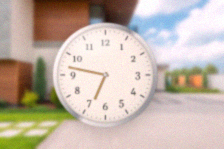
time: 6:47
